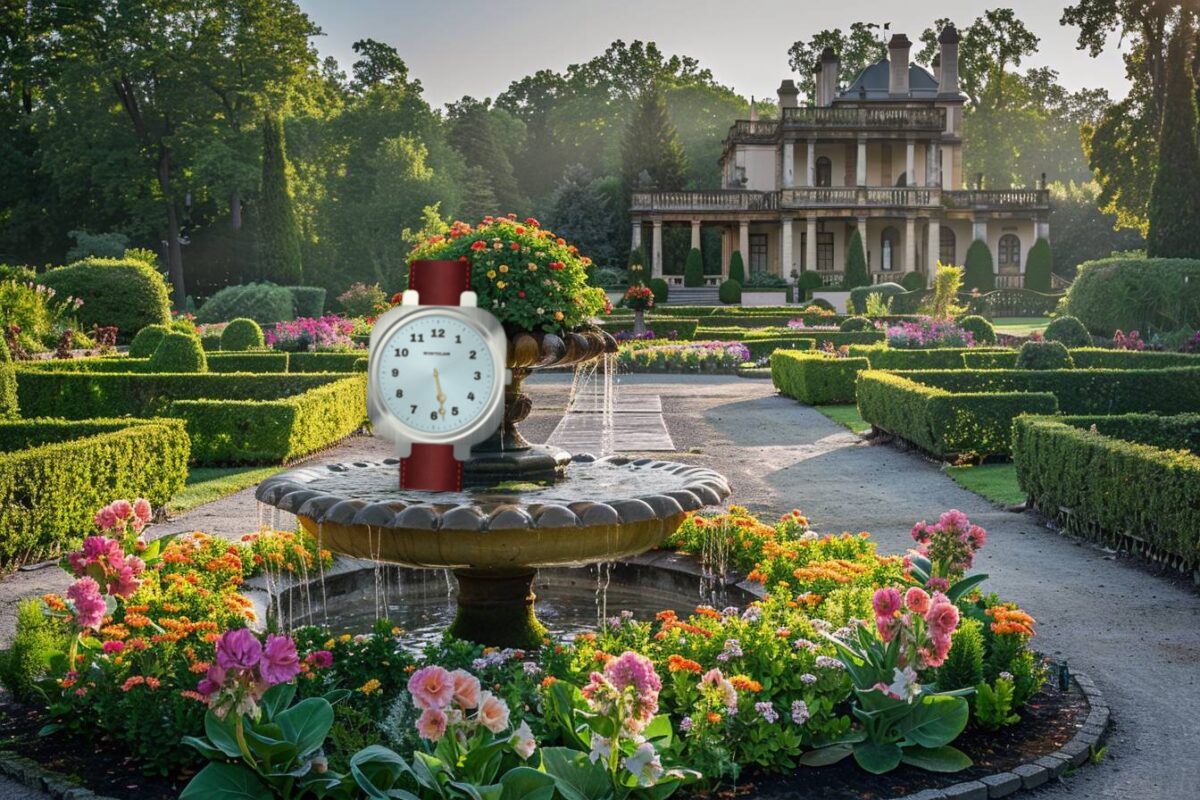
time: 5:28
